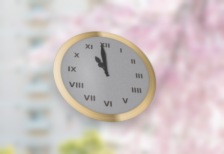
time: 10:59
